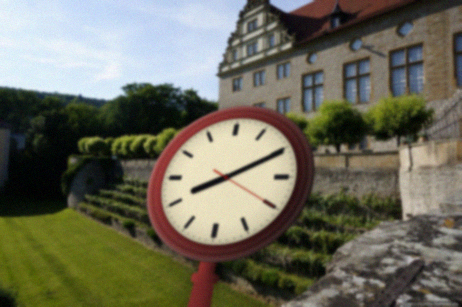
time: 8:10:20
